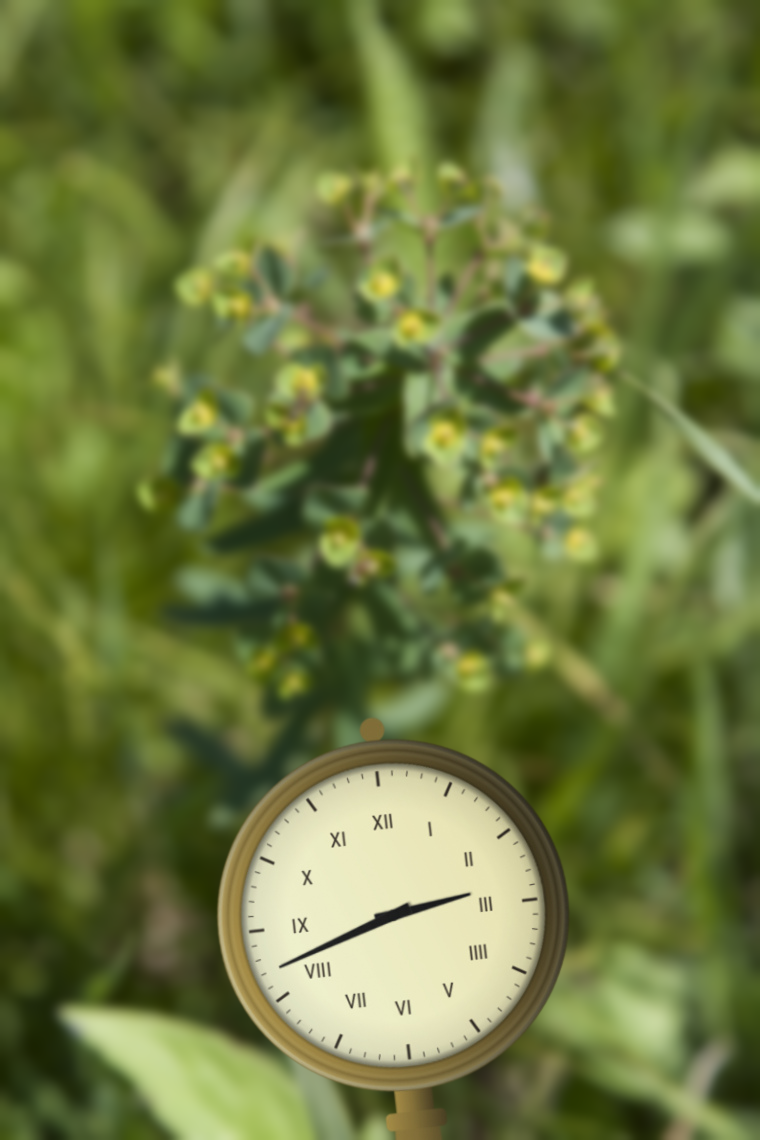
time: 2:42
